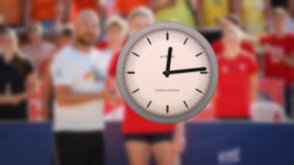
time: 12:14
